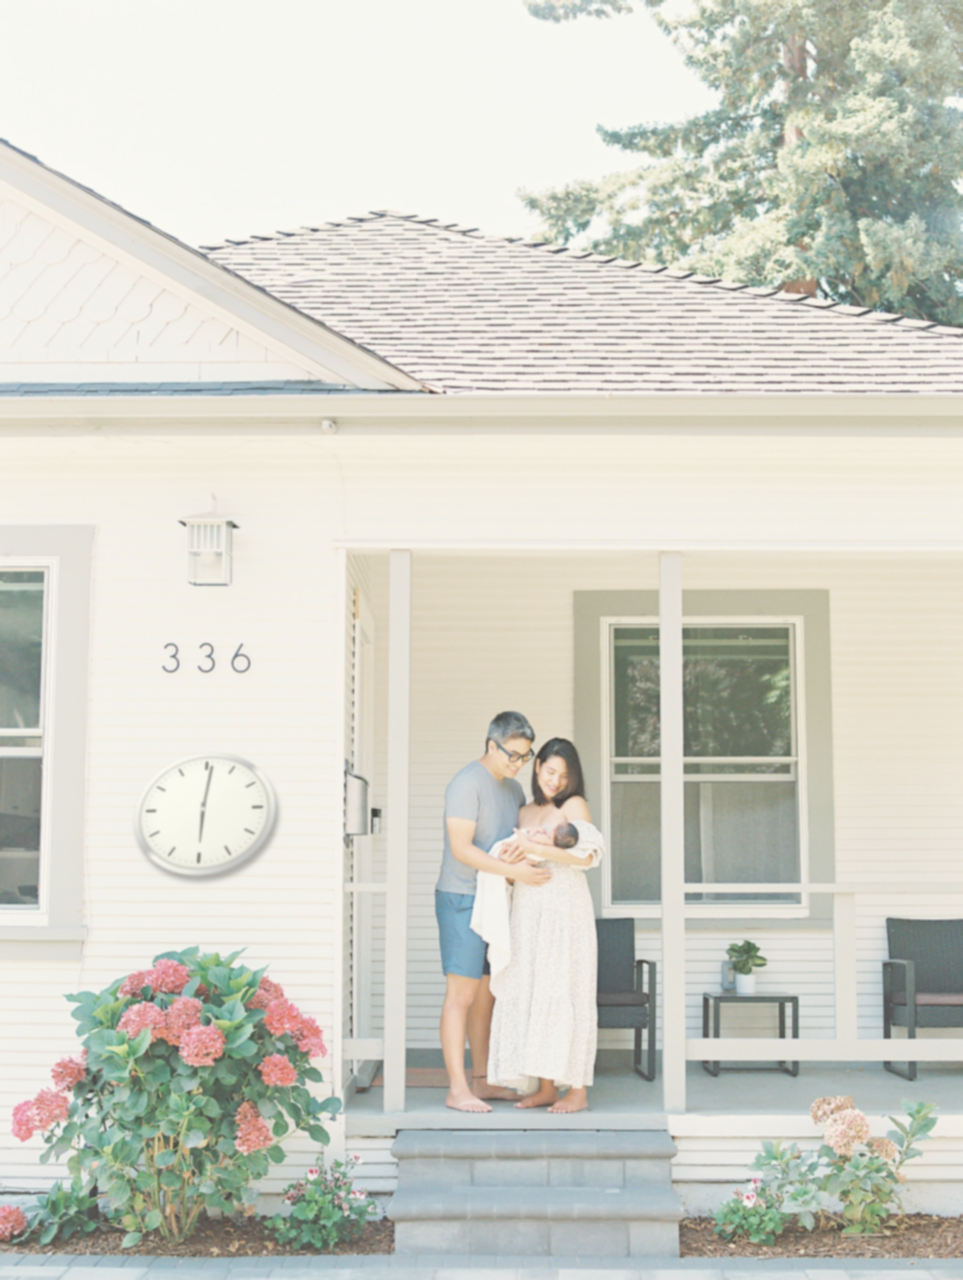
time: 6:01
